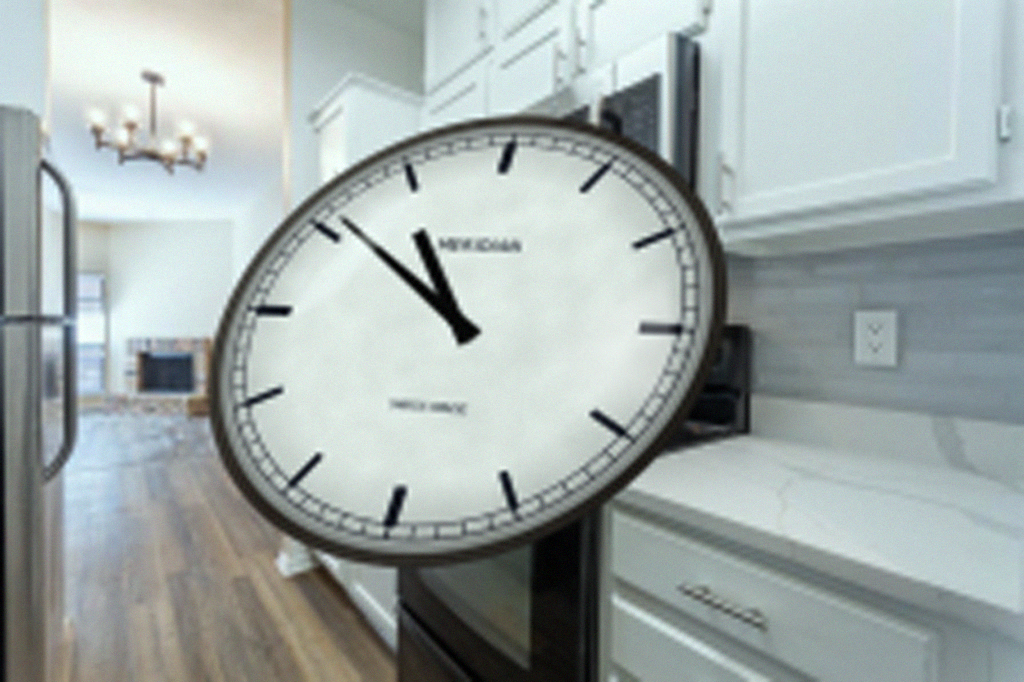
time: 10:51
